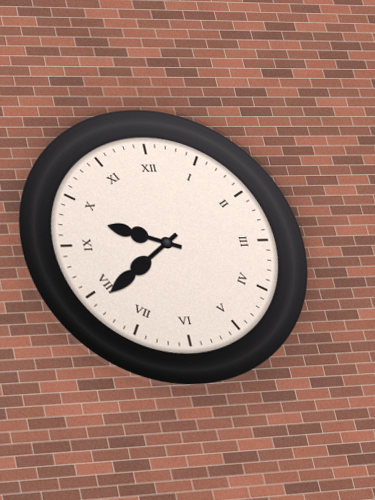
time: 9:39
